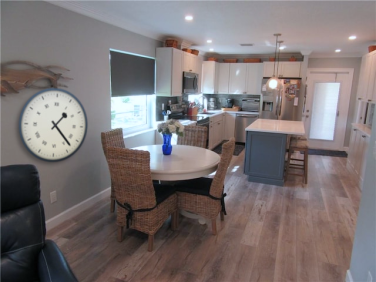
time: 1:23
